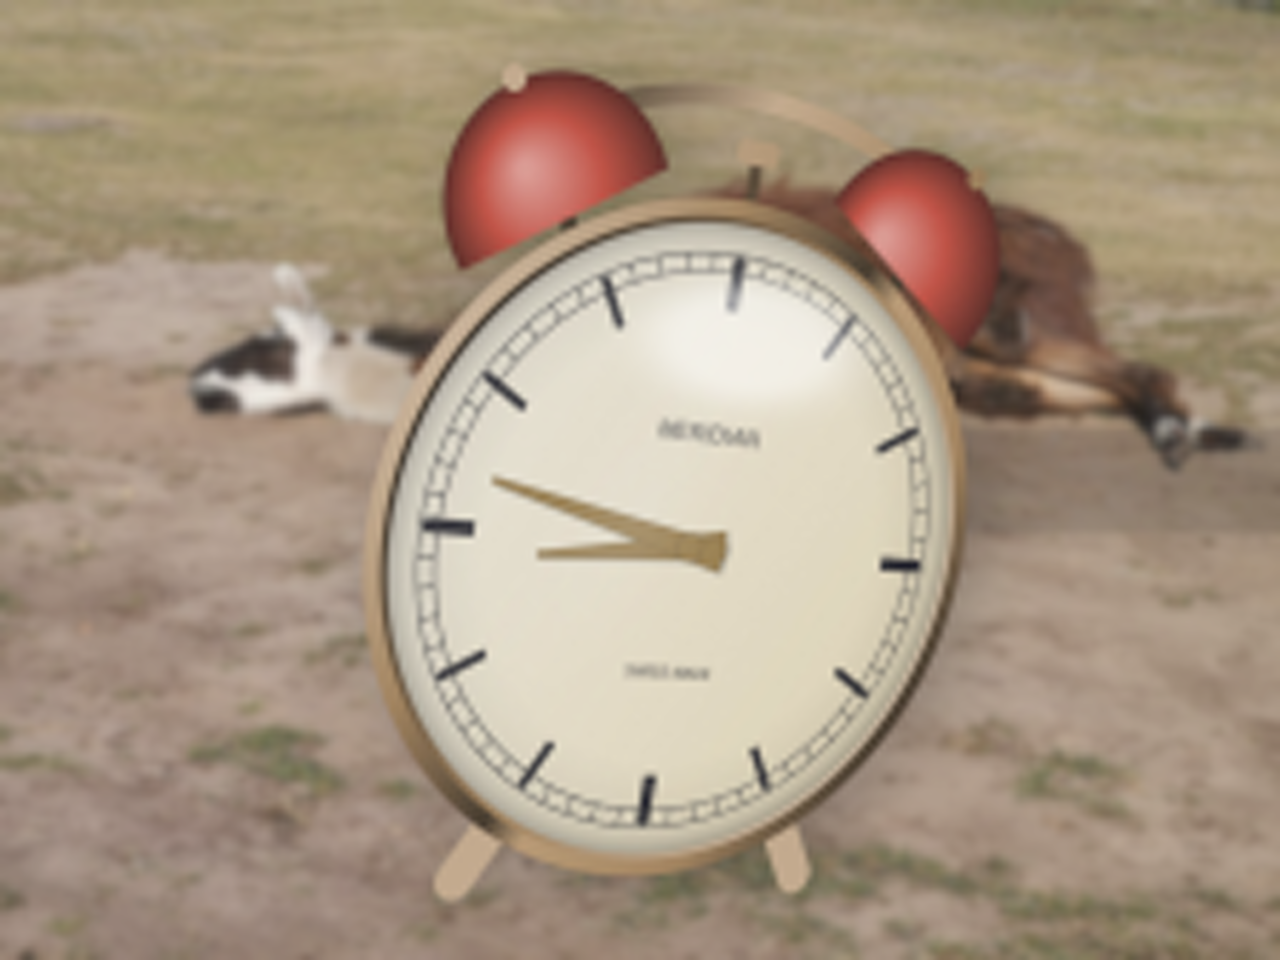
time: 8:47
